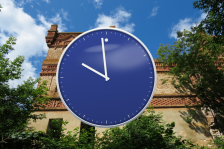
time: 9:59
